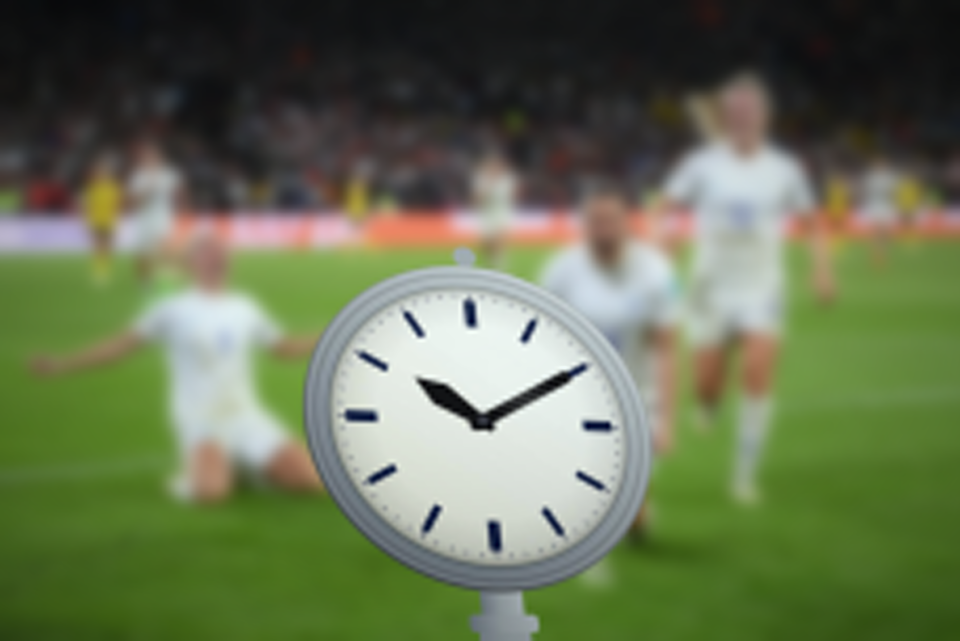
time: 10:10
